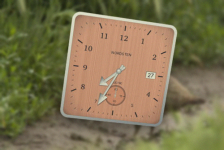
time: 7:34
